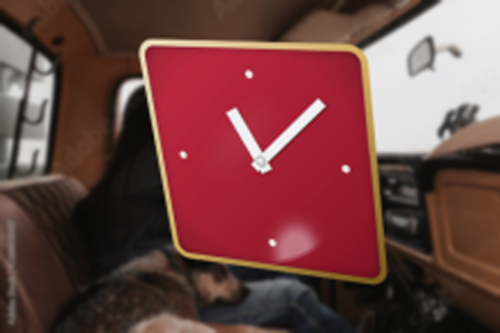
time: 11:08
